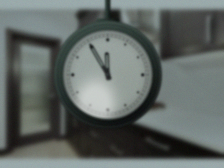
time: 11:55
